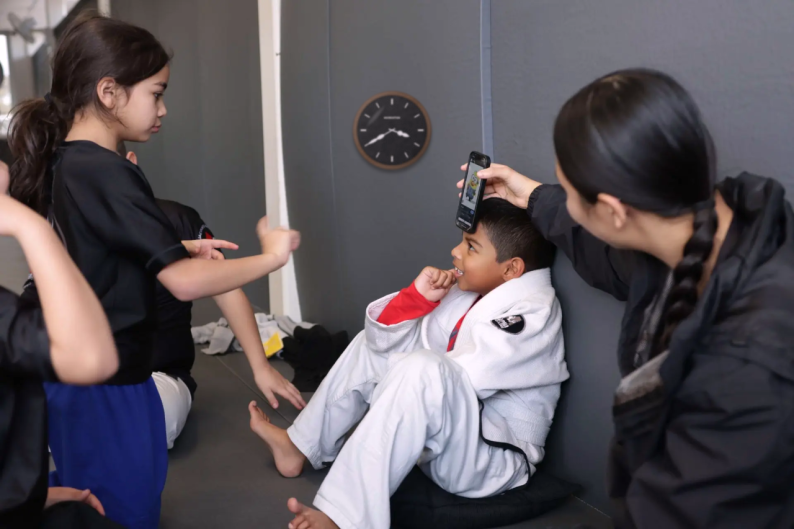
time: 3:40
